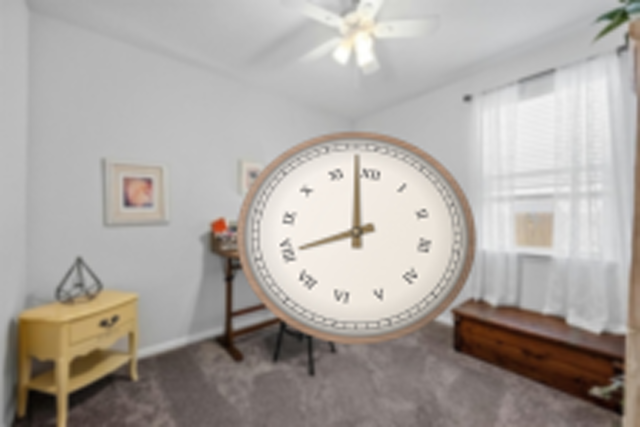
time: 7:58
